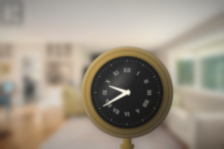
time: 9:40
